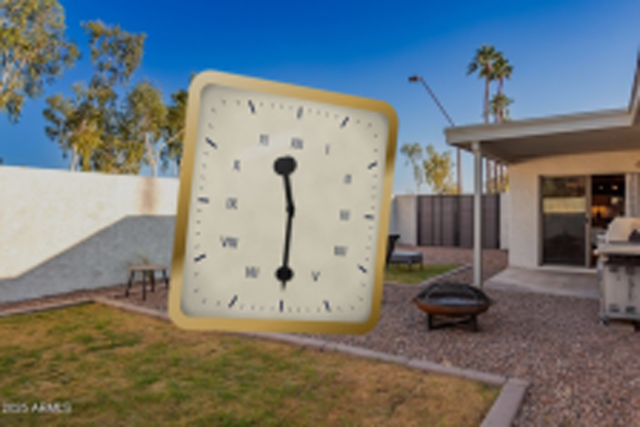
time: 11:30
